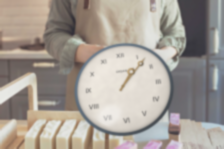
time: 1:07
